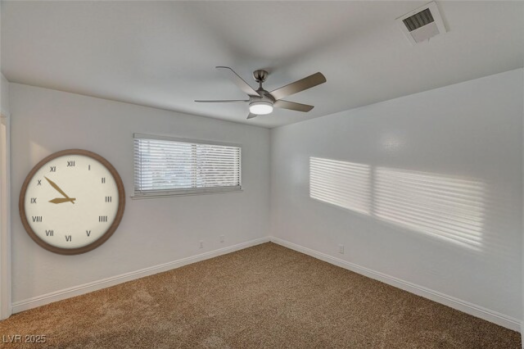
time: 8:52
